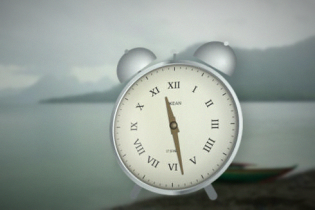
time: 11:28
